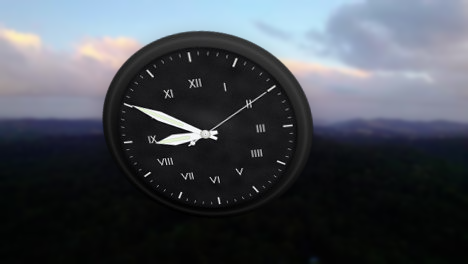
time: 8:50:10
